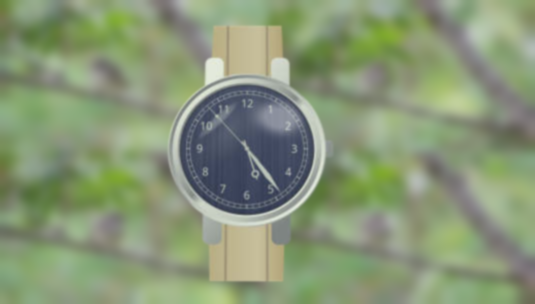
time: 5:23:53
